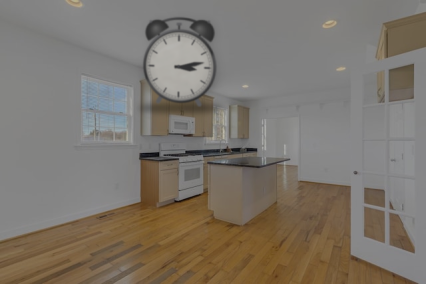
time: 3:13
